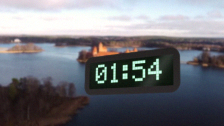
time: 1:54
